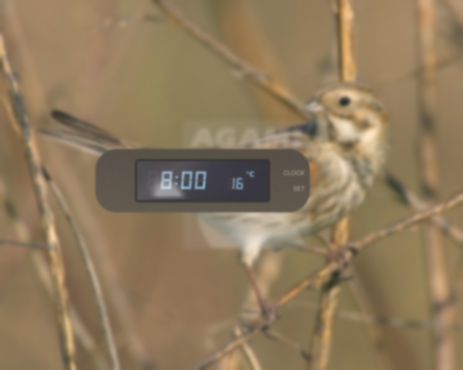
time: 8:00
